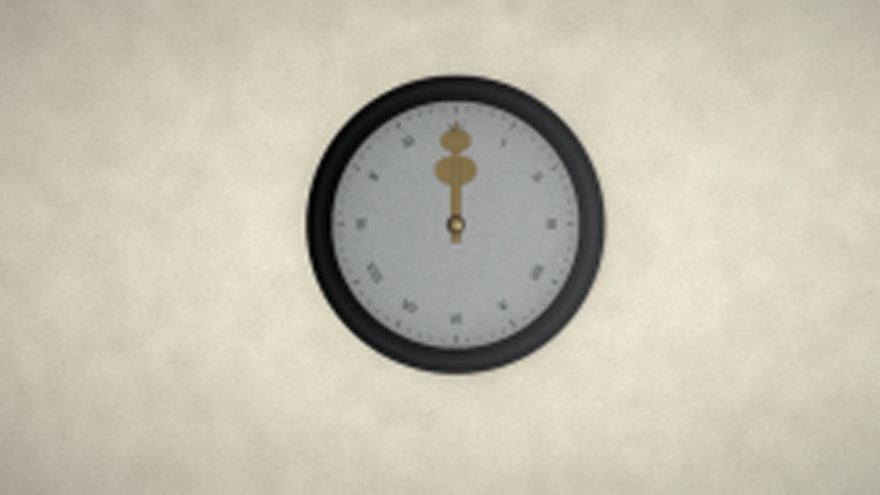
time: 12:00
